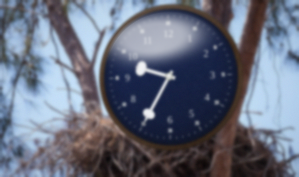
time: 9:35
